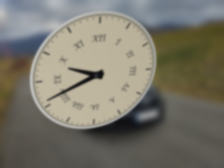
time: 9:41
